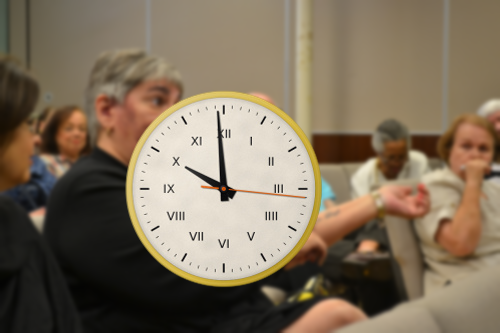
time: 9:59:16
